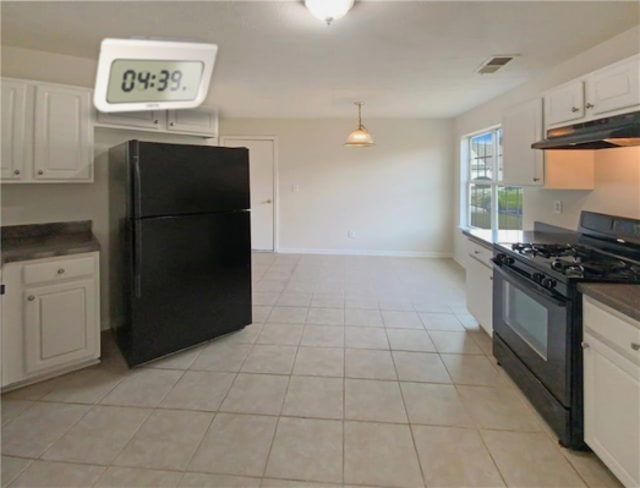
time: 4:39
